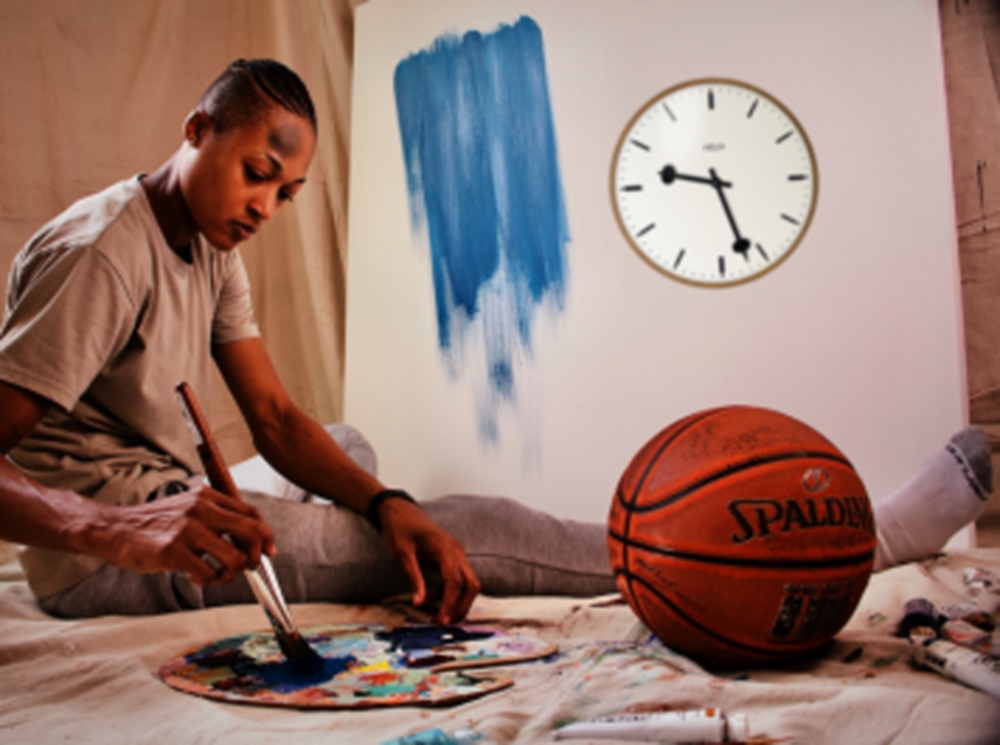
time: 9:27
